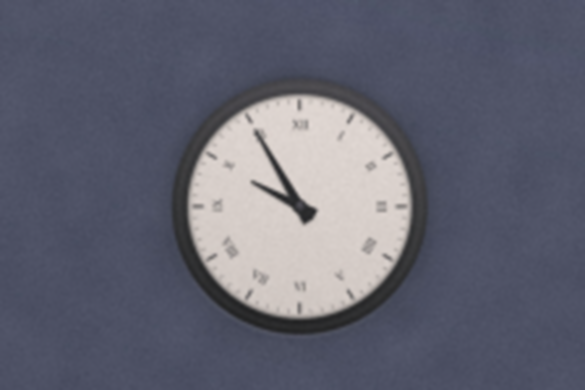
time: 9:55
